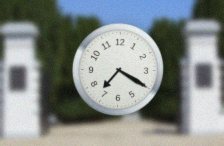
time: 7:20
